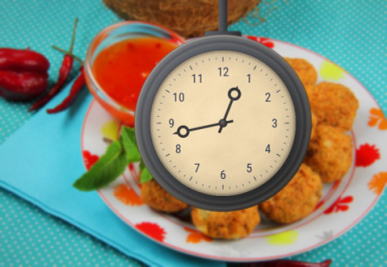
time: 12:43
